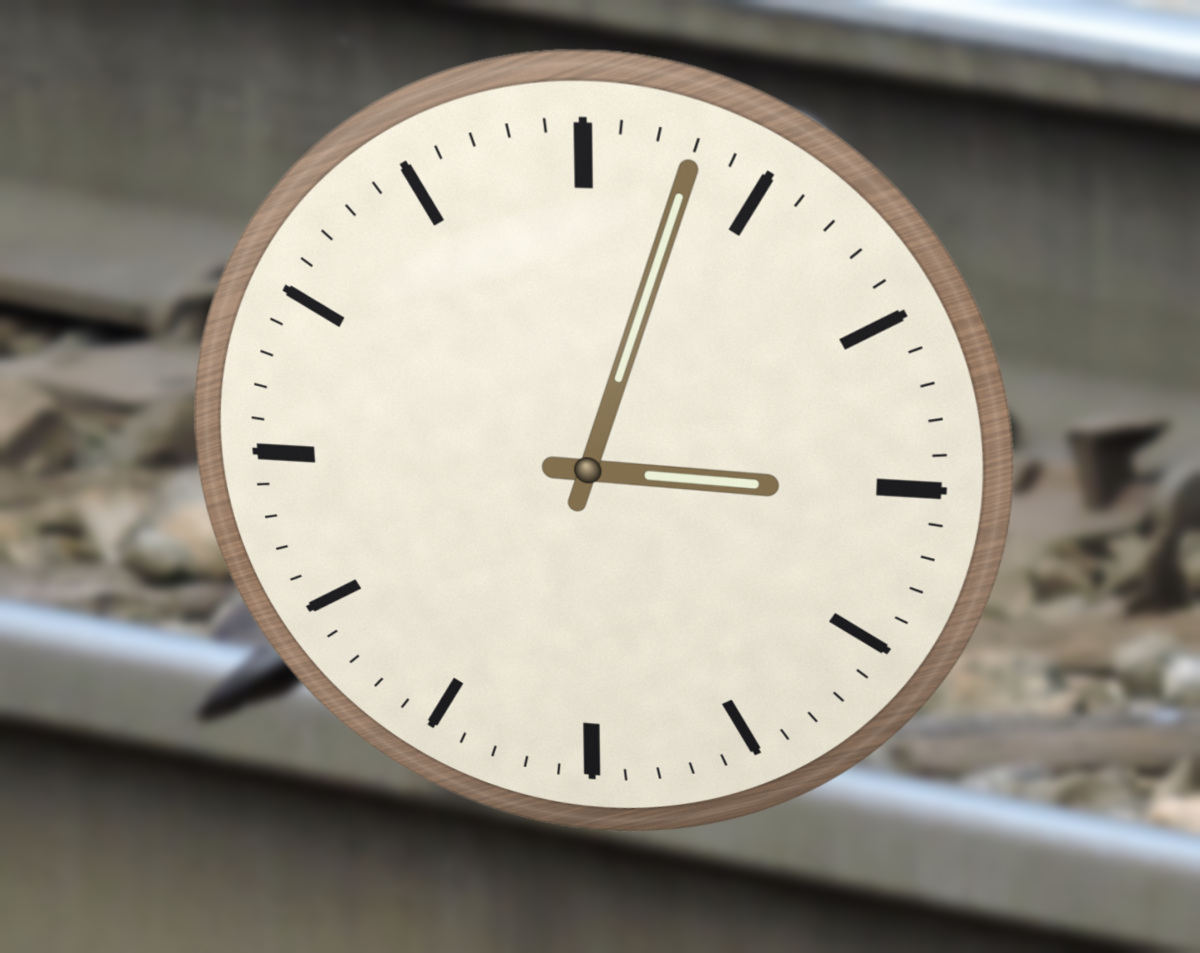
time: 3:03
